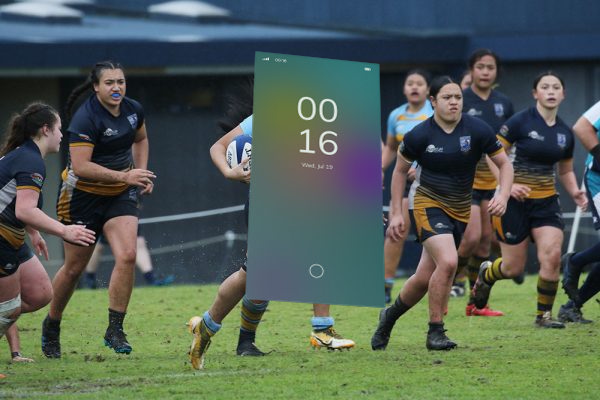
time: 0:16
